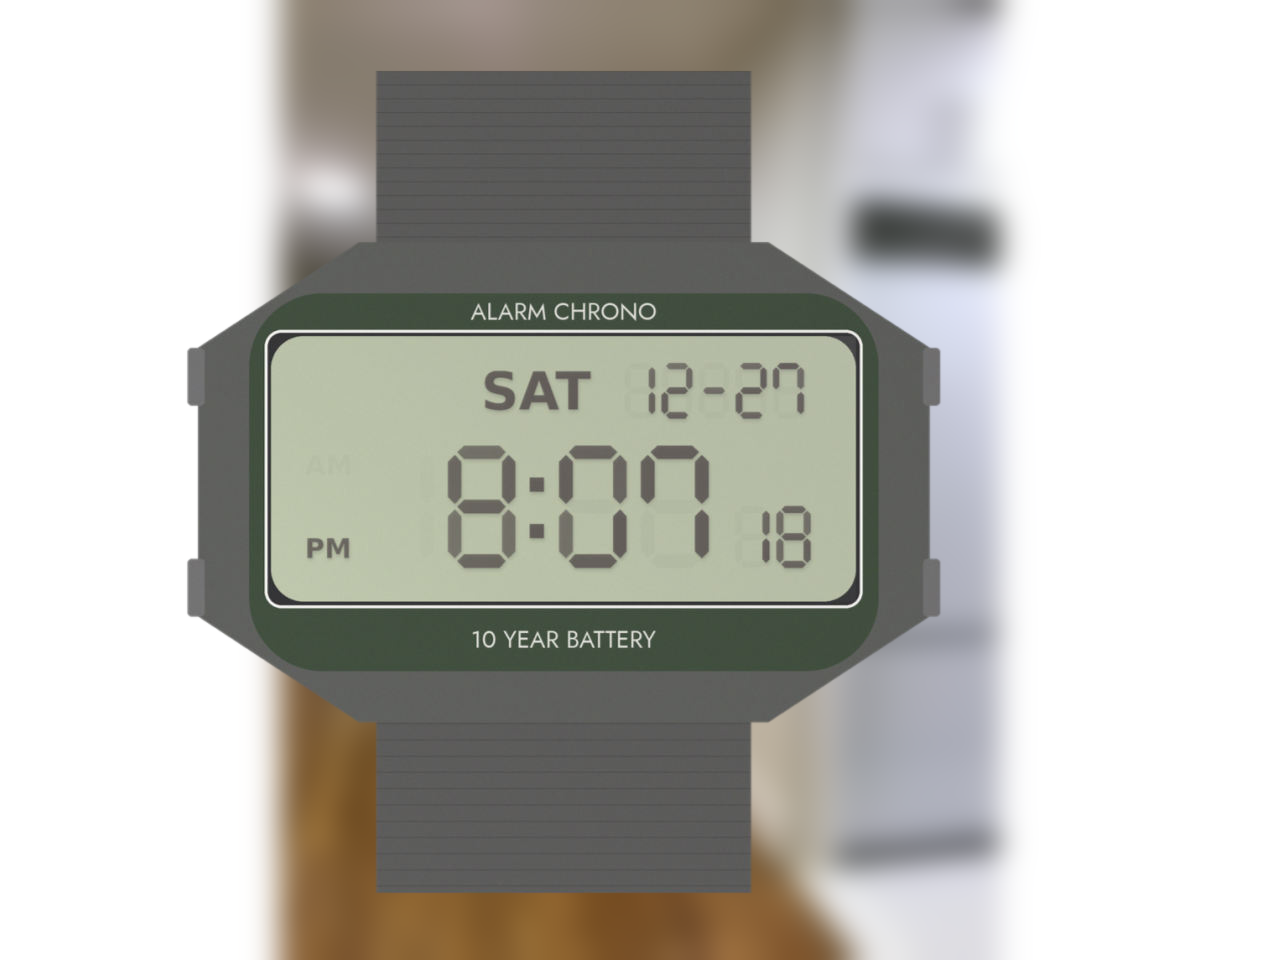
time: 8:07:18
